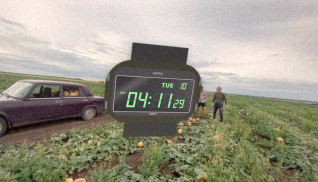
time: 4:11:29
